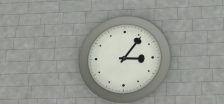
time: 3:06
